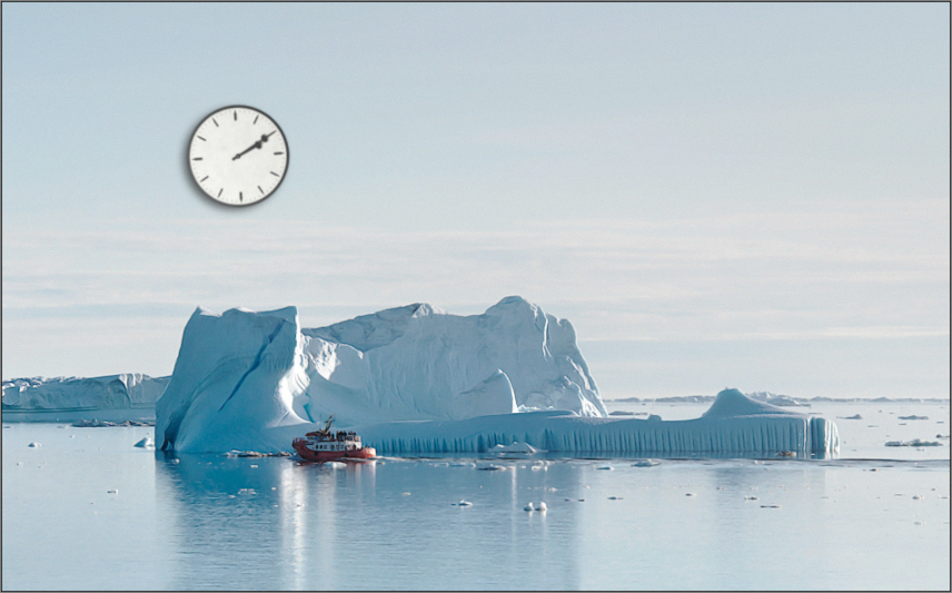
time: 2:10
